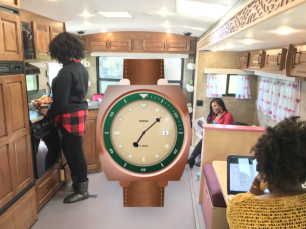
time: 7:08
